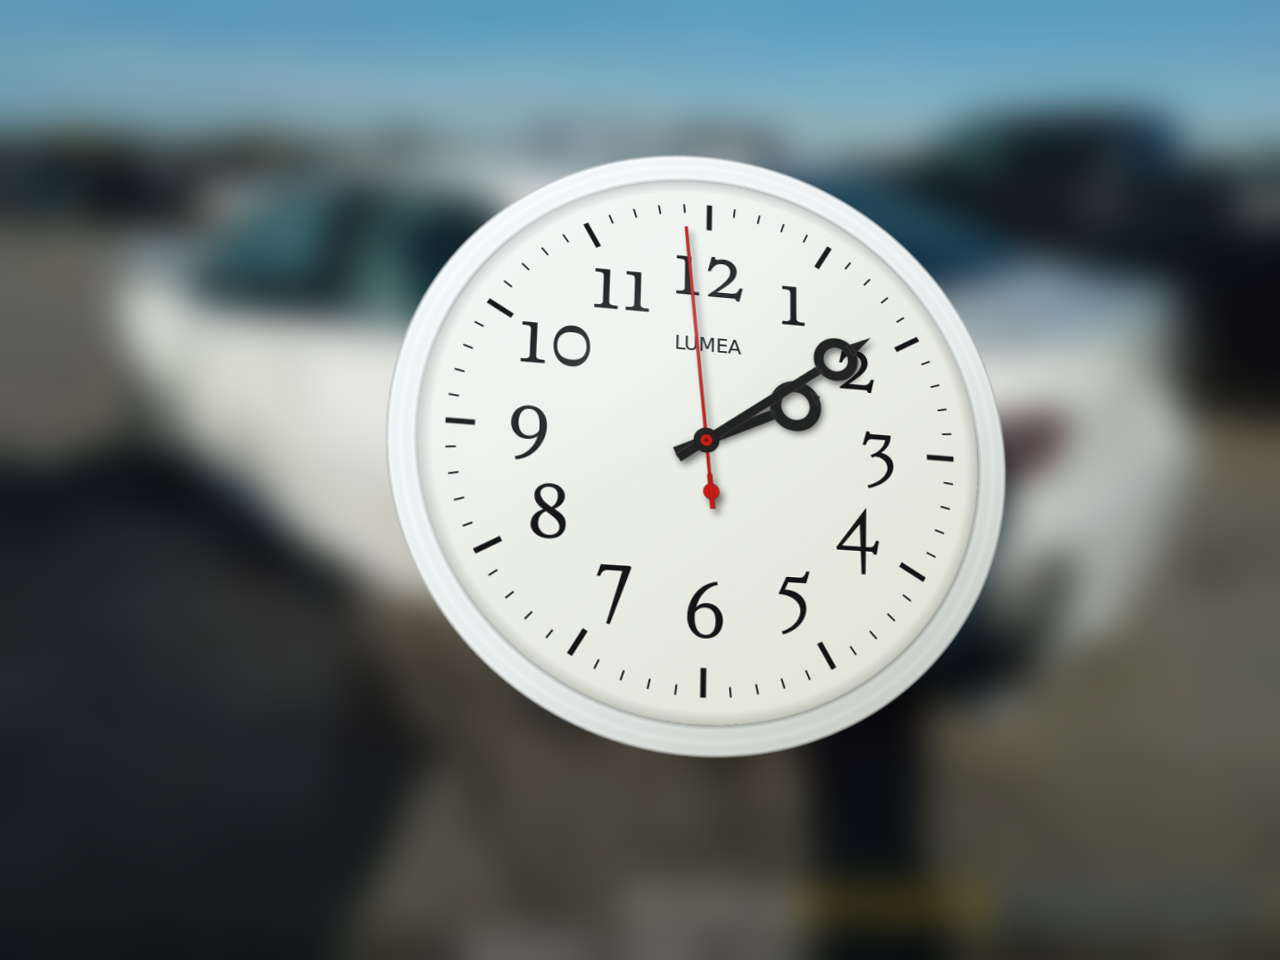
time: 2:08:59
